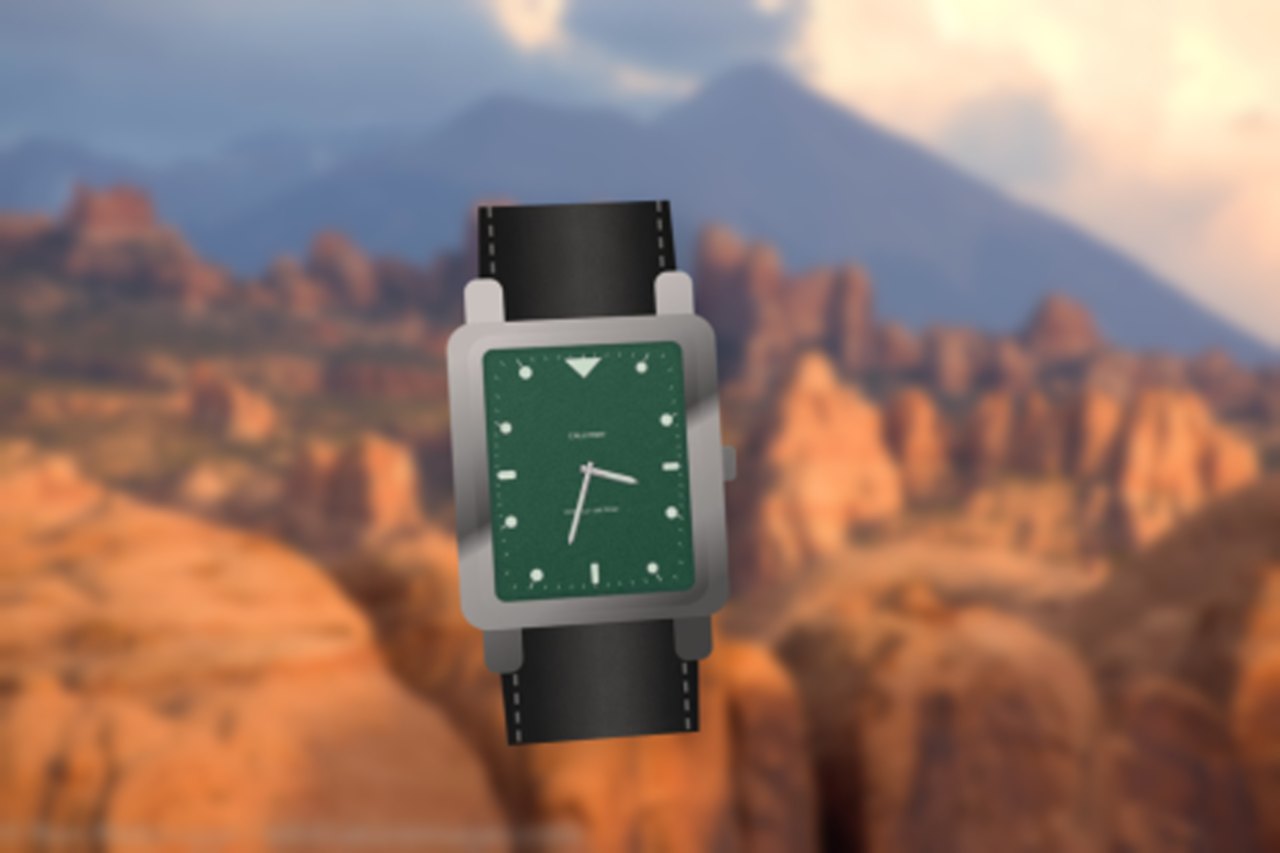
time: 3:33
